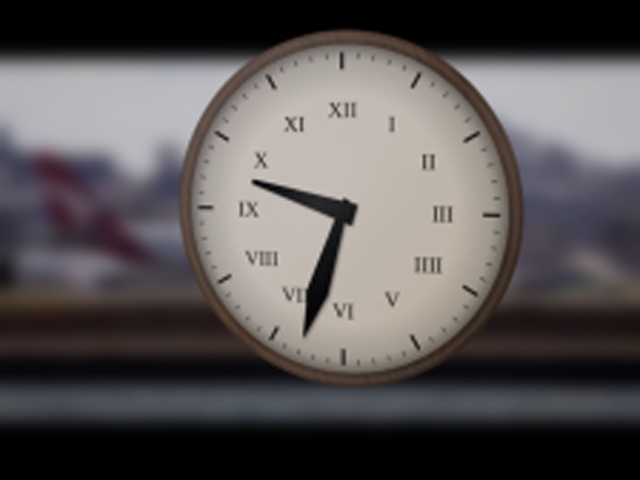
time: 9:33
